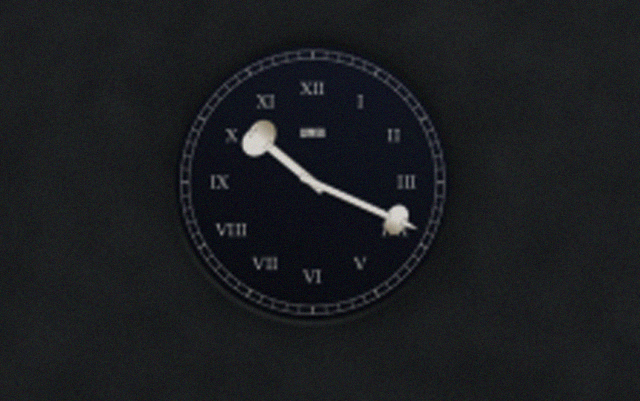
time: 10:19
